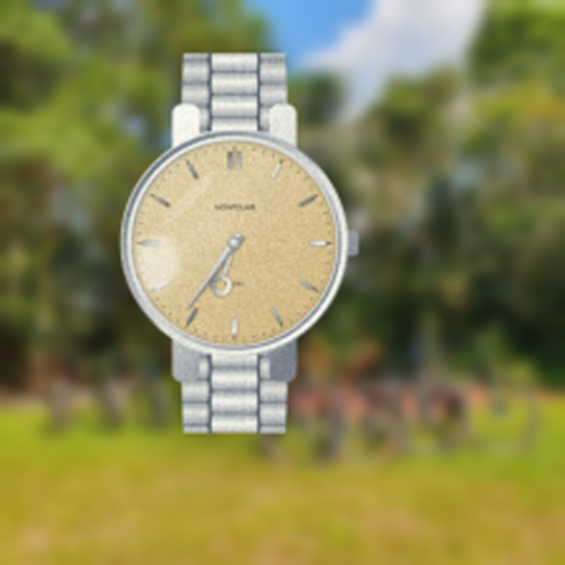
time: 6:36
